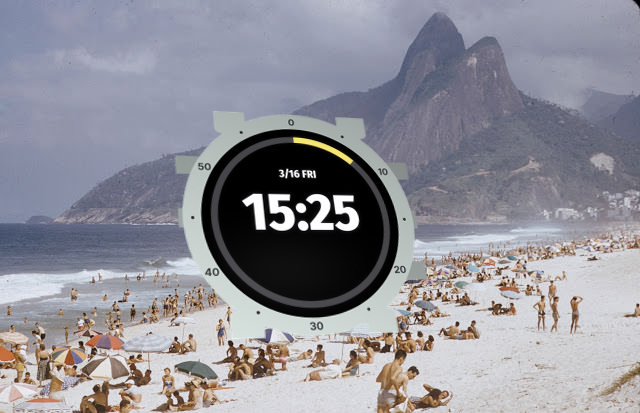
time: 15:25
